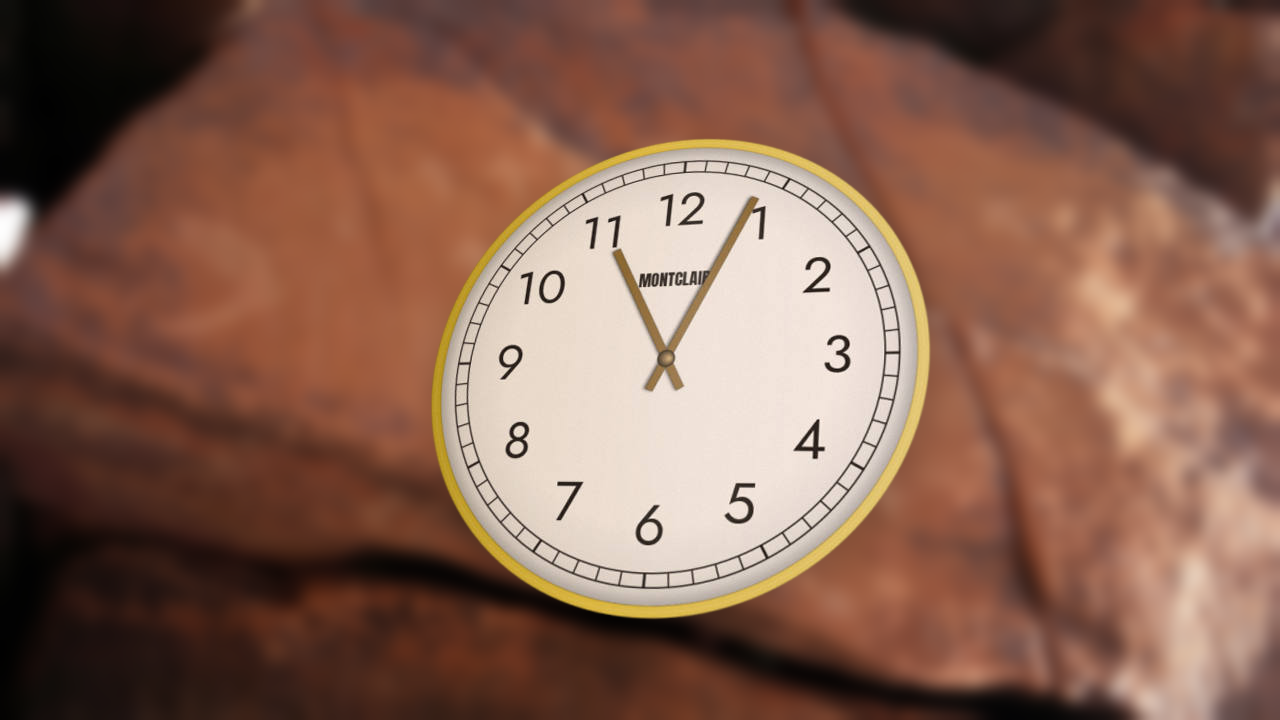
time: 11:04
